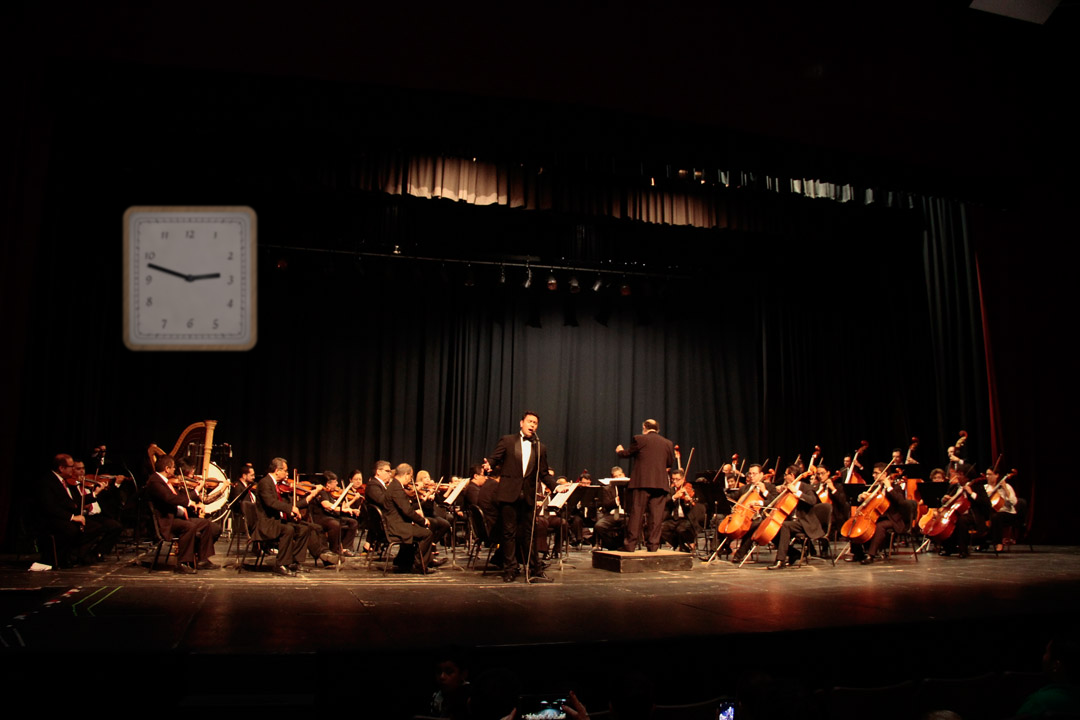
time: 2:48
